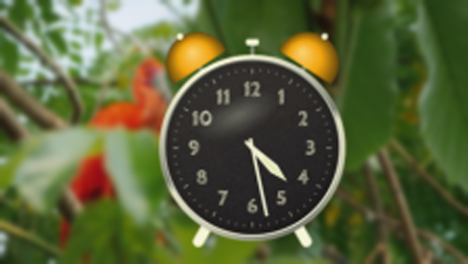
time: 4:28
